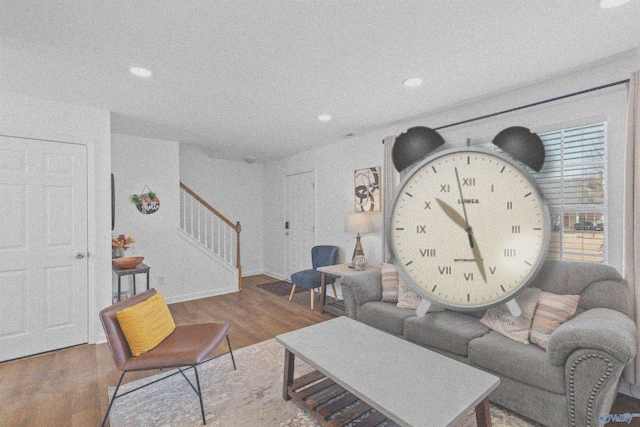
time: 10:26:58
